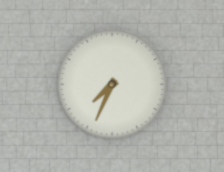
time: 7:34
